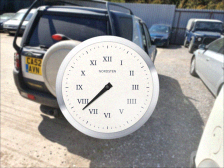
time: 7:38
